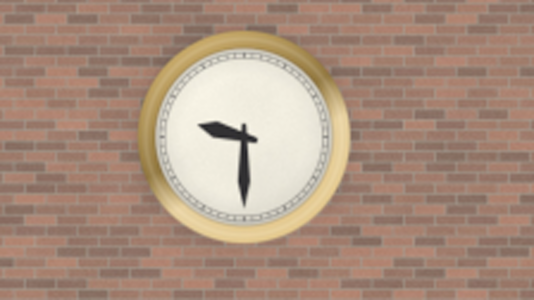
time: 9:30
